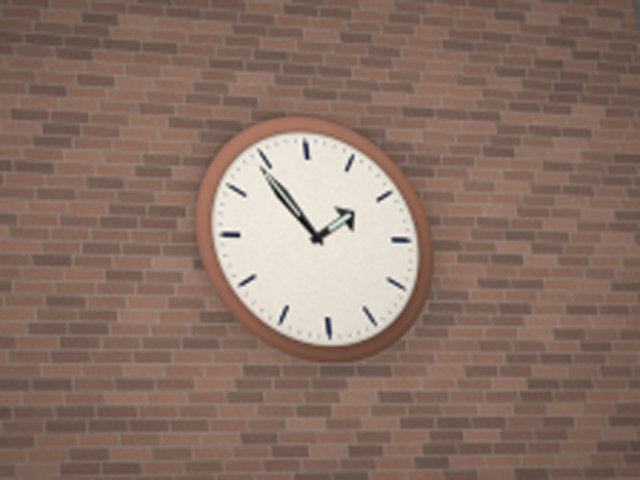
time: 1:54
